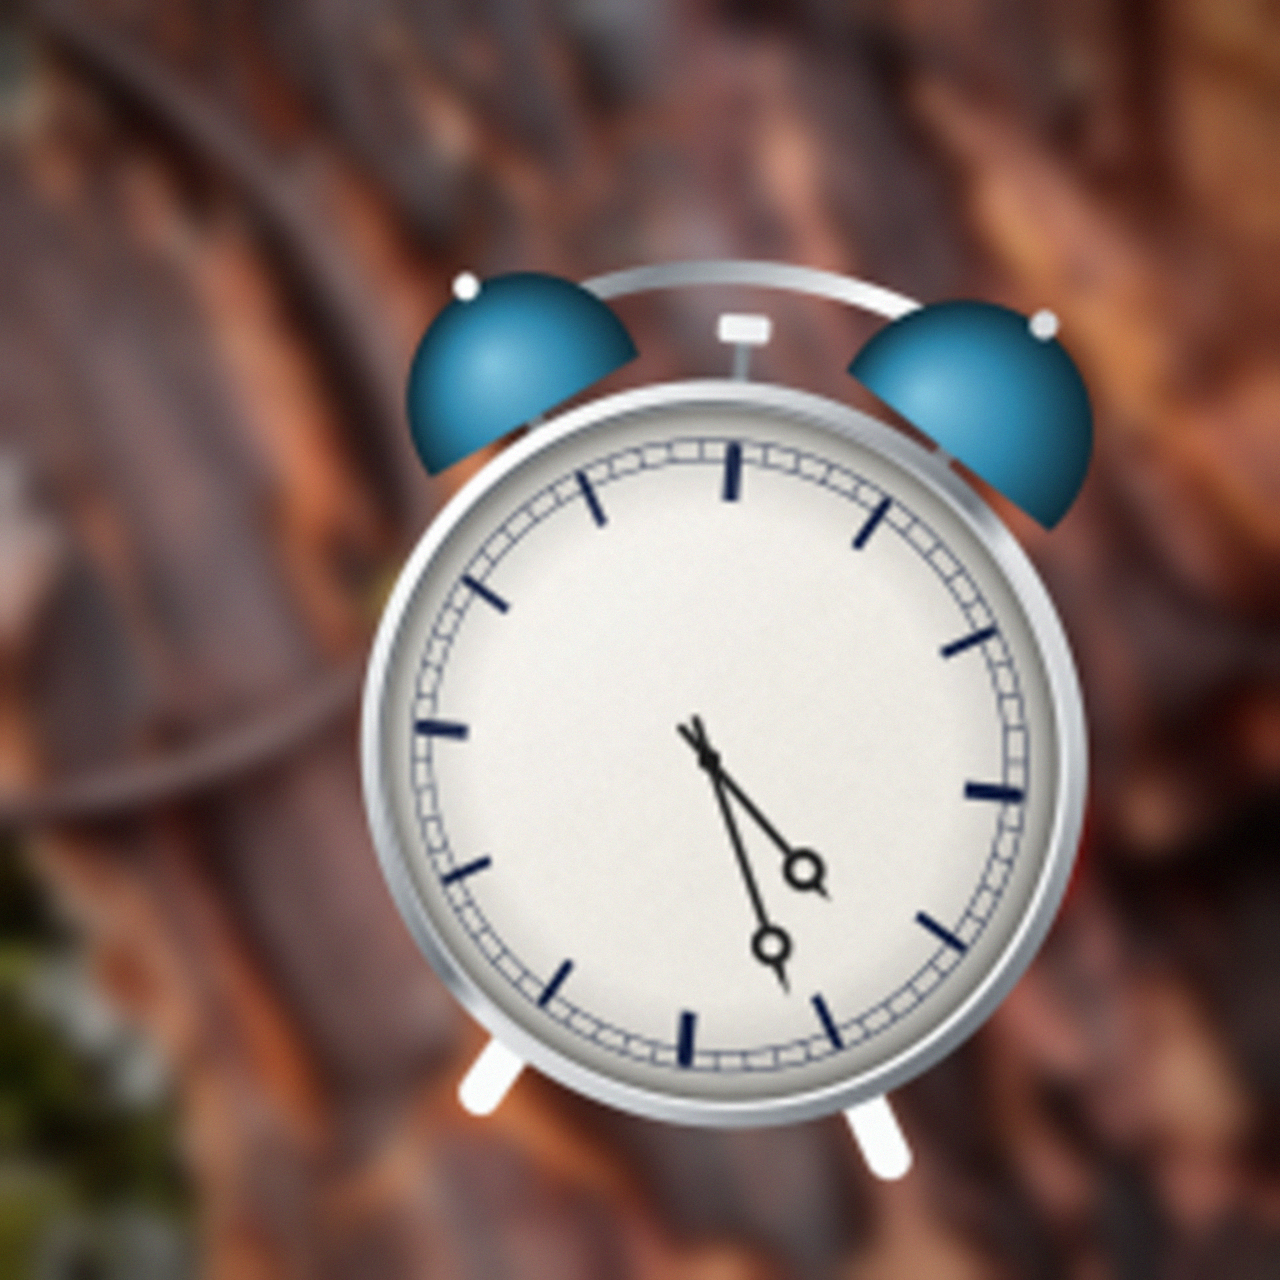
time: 4:26
